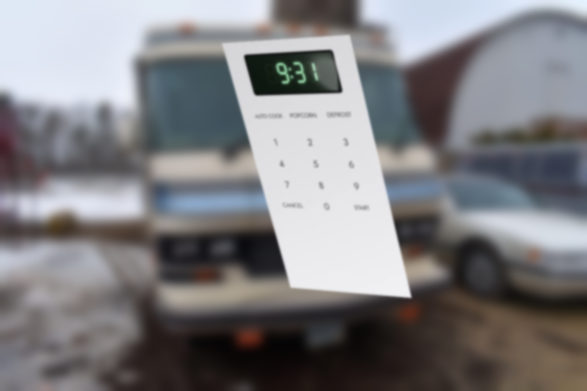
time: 9:31
